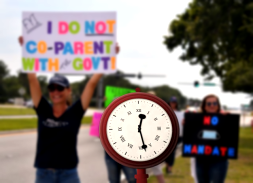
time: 12:28
